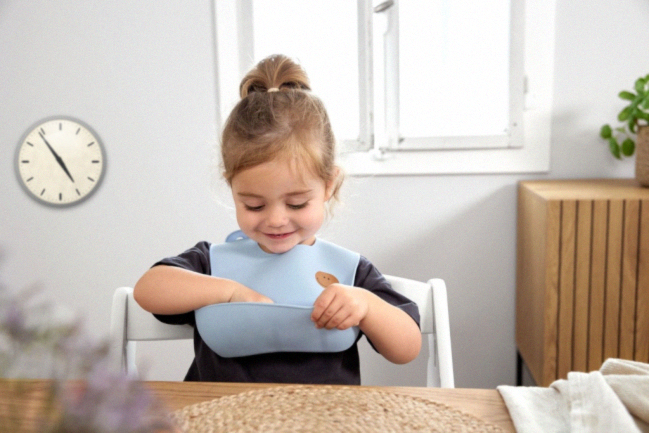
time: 4:54
